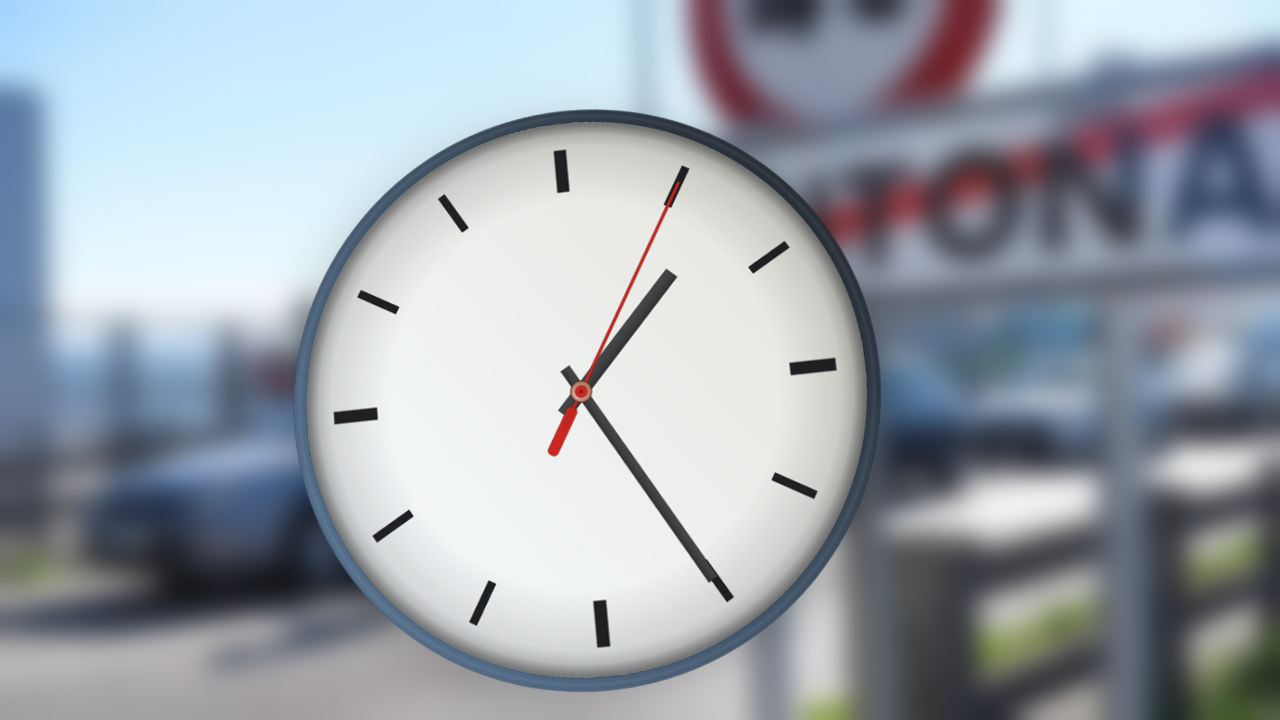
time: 1:25:05
